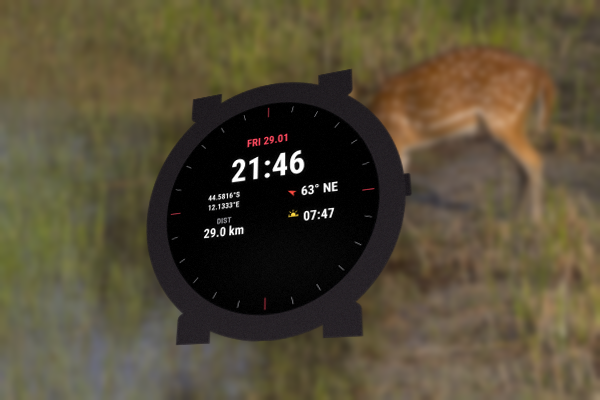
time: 21:46
